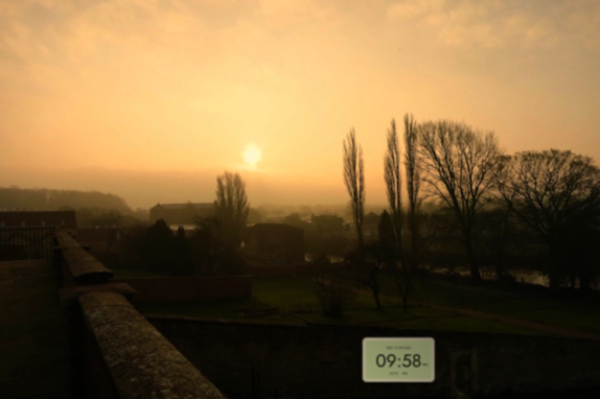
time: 9:58
